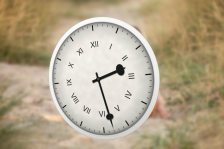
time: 2:28
